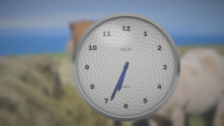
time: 6:34
